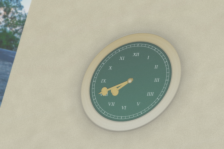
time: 7:41
